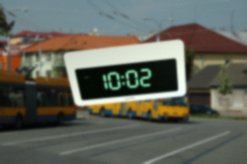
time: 10:02
